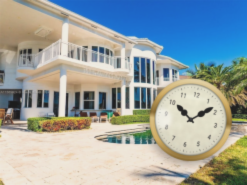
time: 10:08
